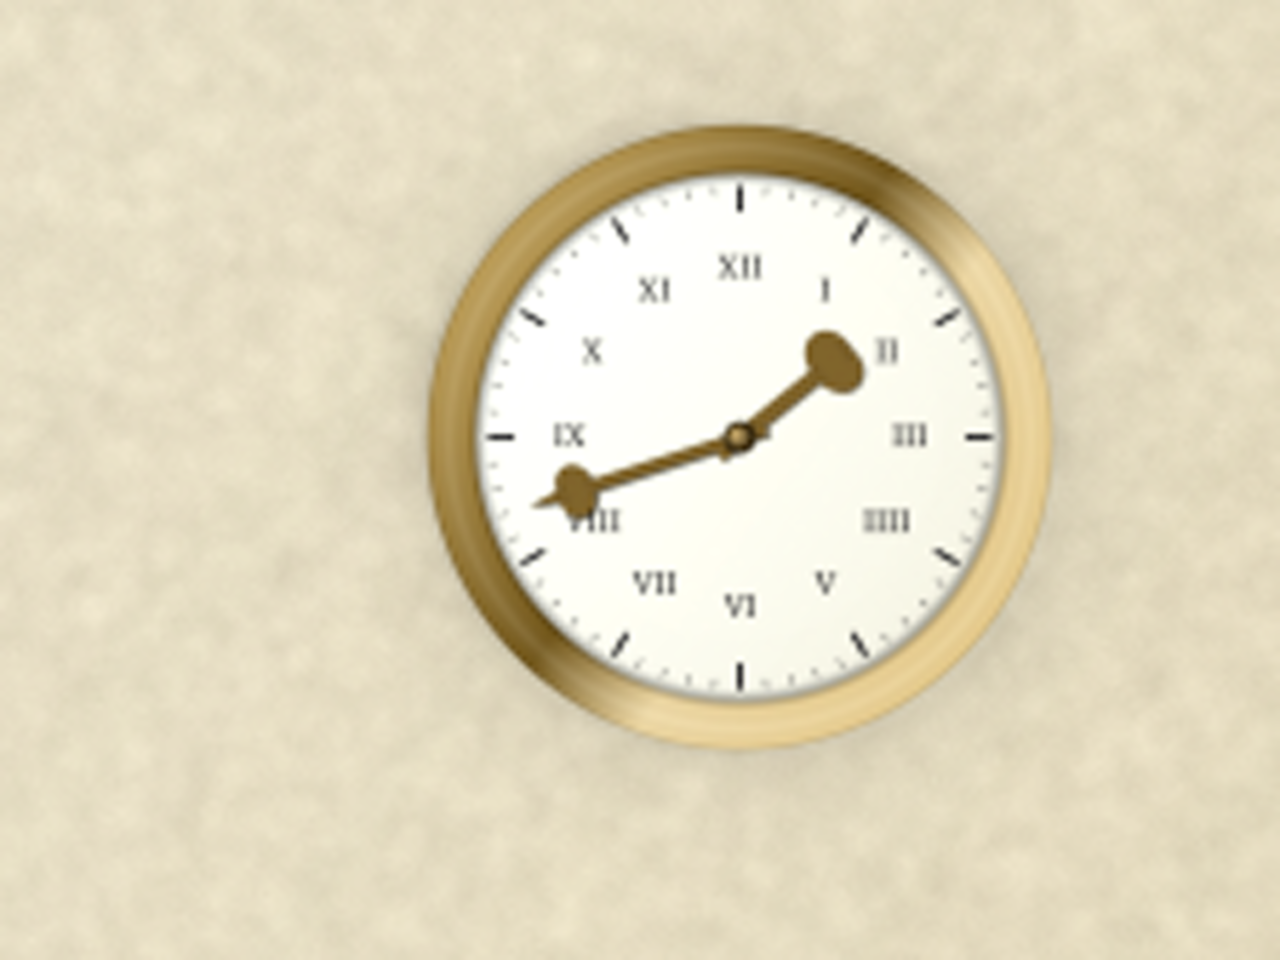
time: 1:42
